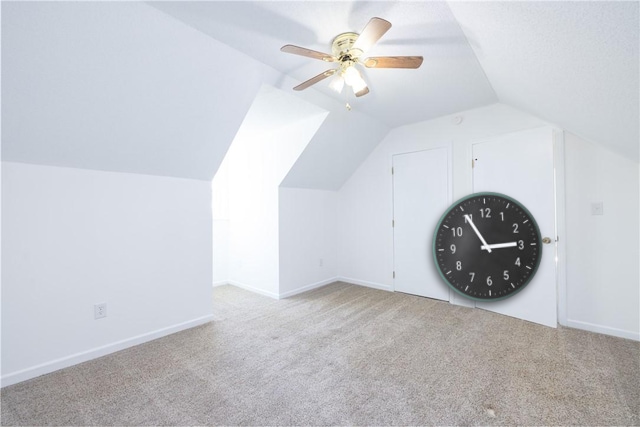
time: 2:55
